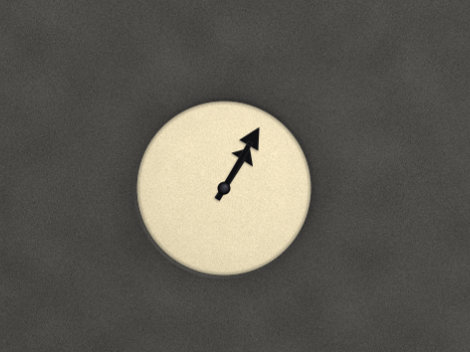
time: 1:05
